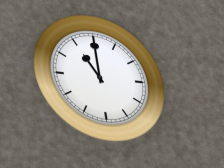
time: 11:00
